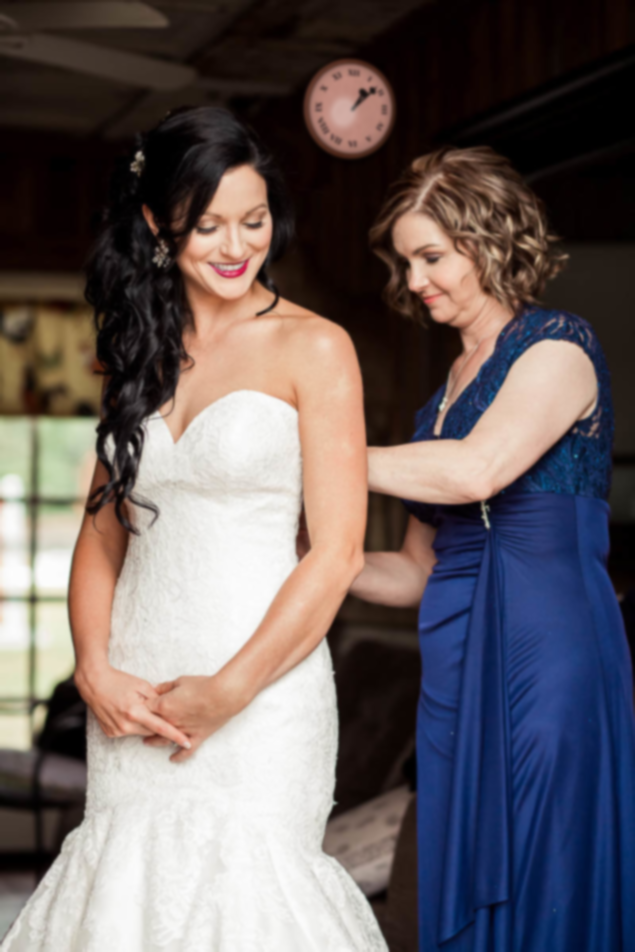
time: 1:08
